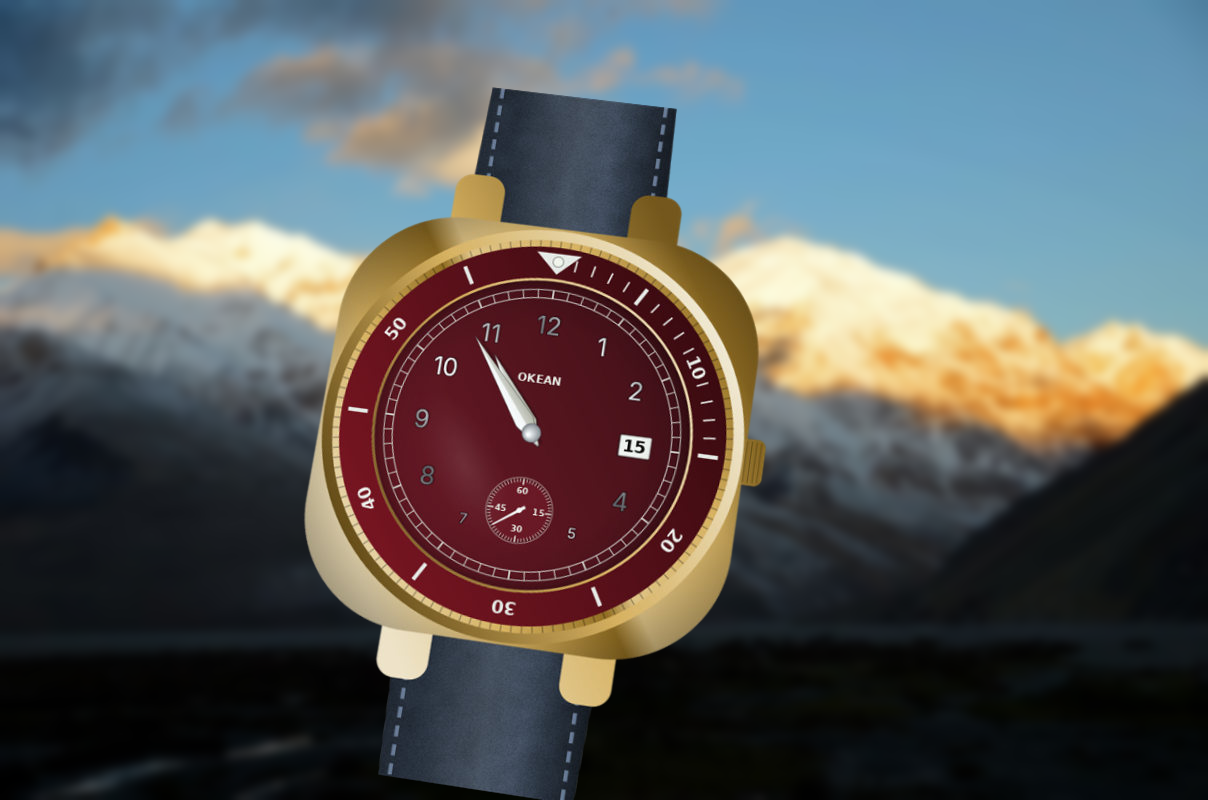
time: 10:53:39
